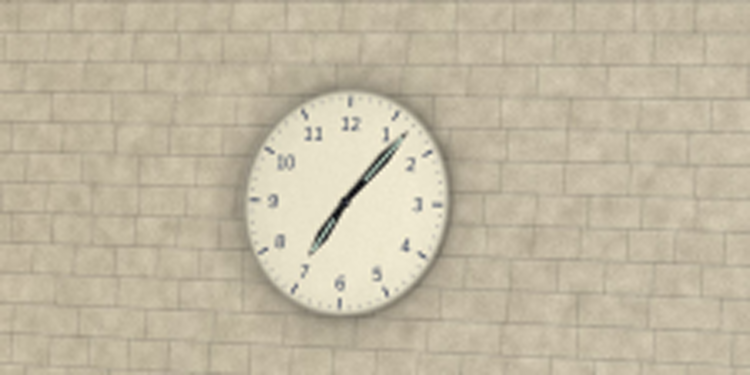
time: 7:07
